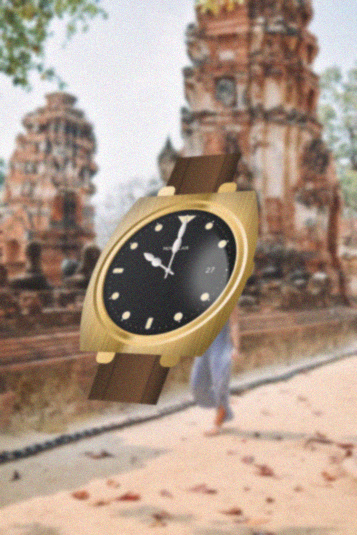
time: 10:00
